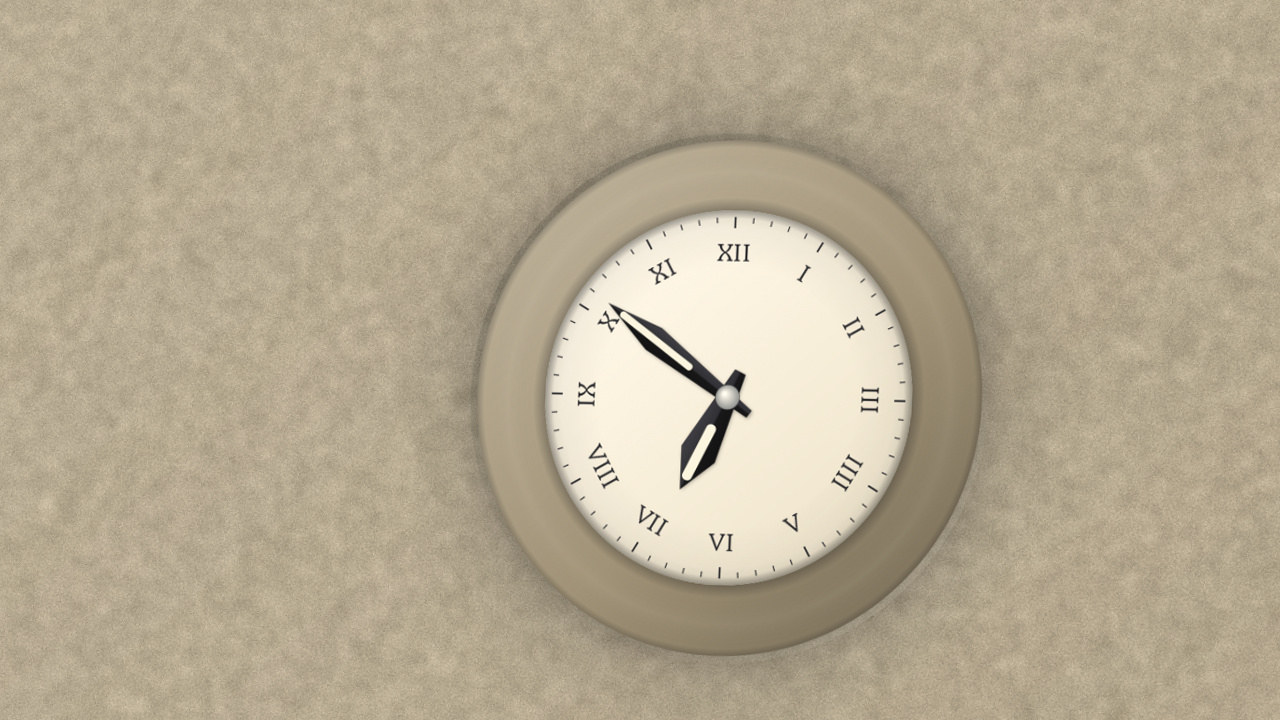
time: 6:51
